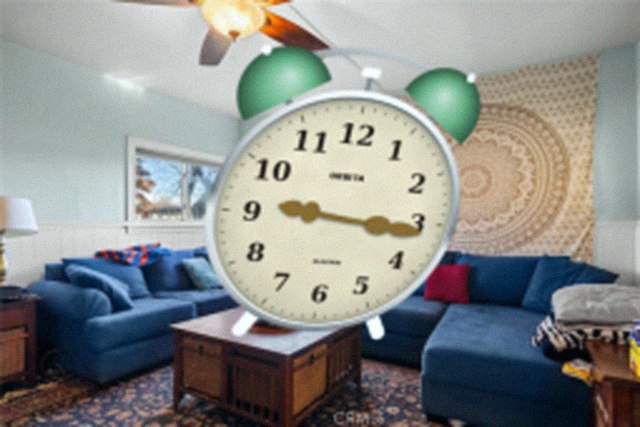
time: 9:16
